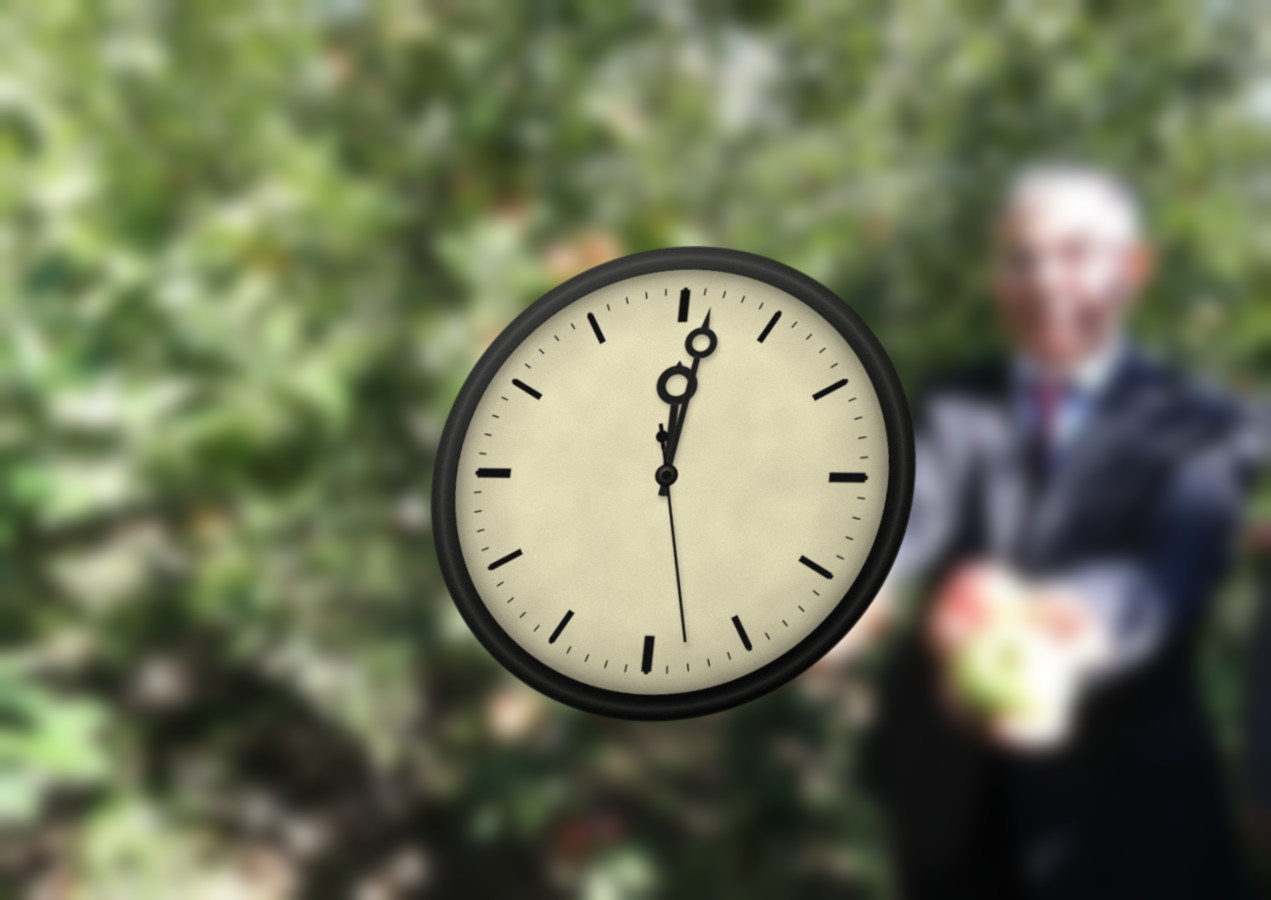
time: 12:01:28
